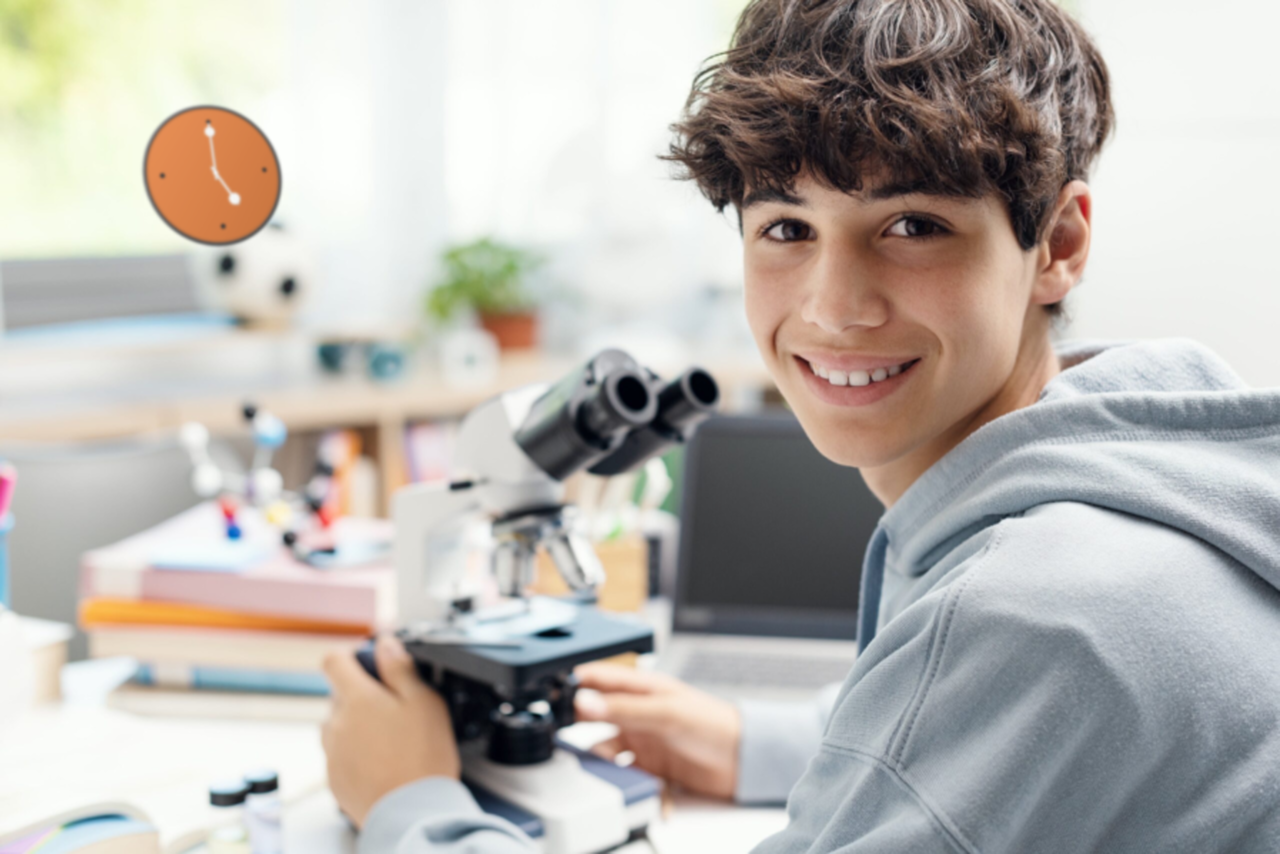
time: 5:00
